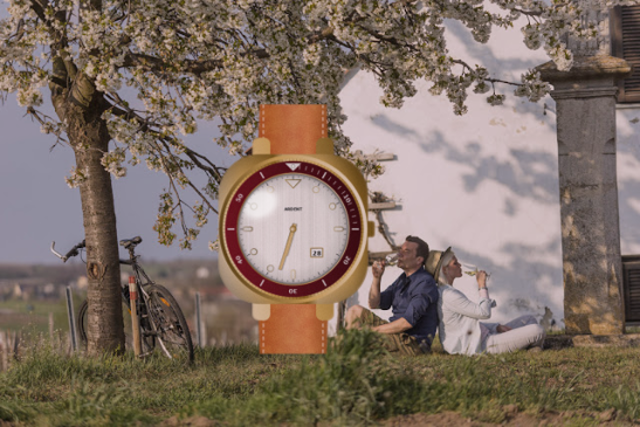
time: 6:33
